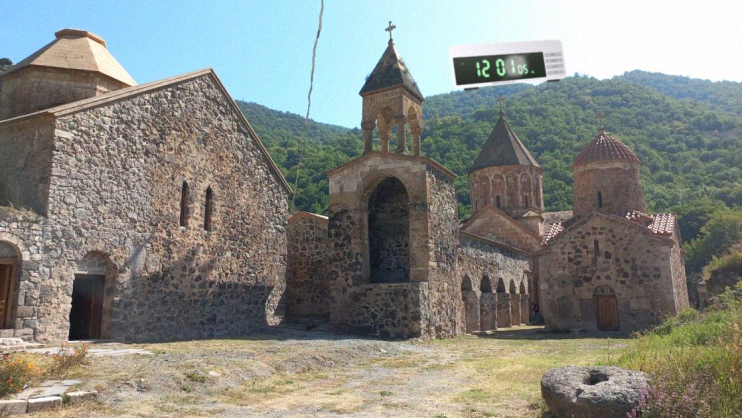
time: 12:01:05
